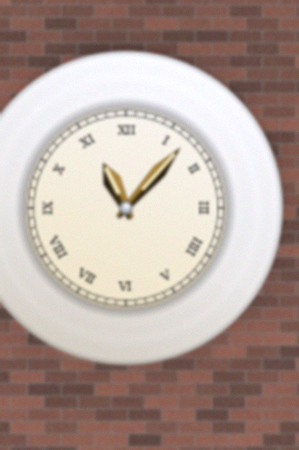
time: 11:07
